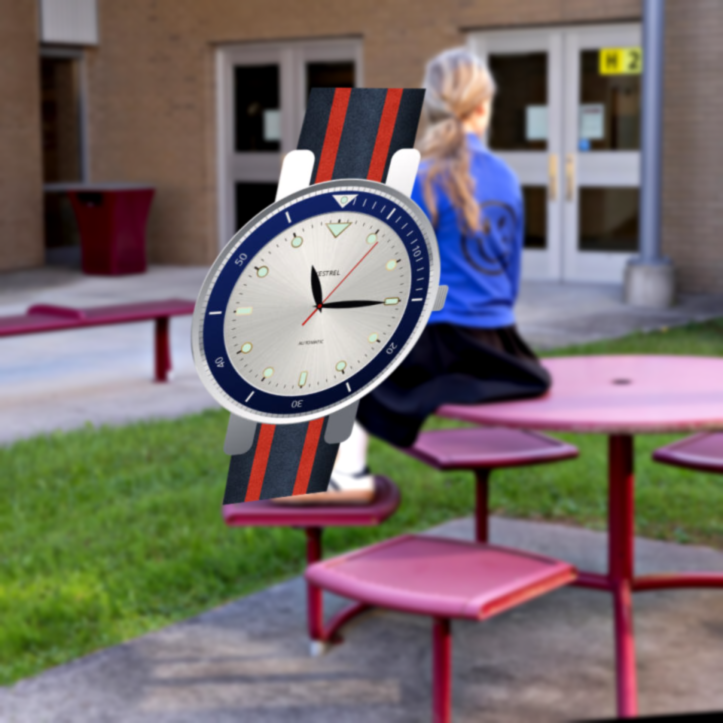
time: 11:15:06
